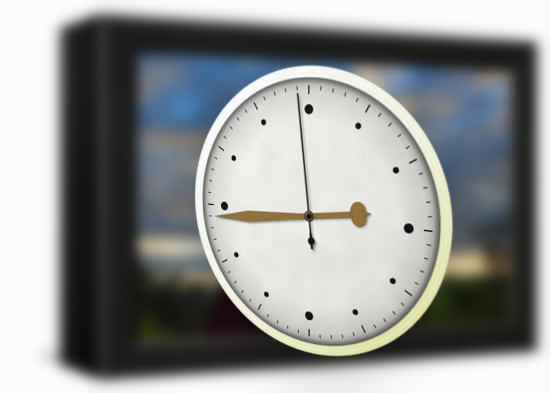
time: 2:43:59
